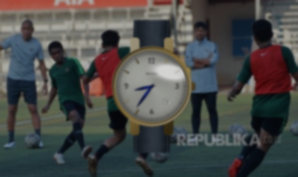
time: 8:36
